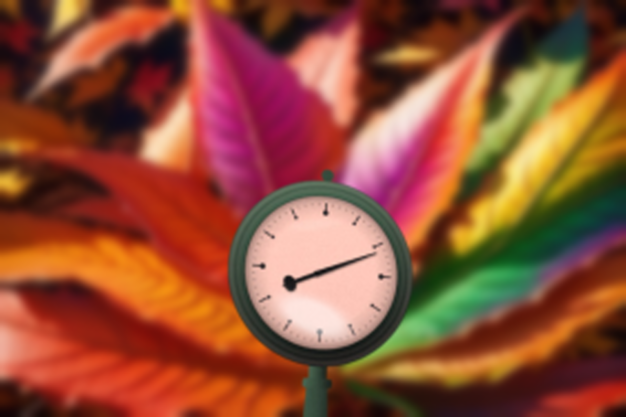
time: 8:11
